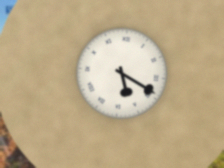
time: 5:19
